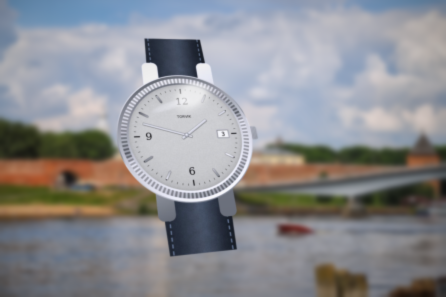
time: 1:48
